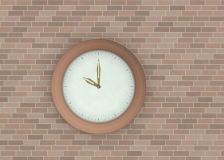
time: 10:00
